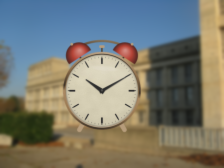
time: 10:10
